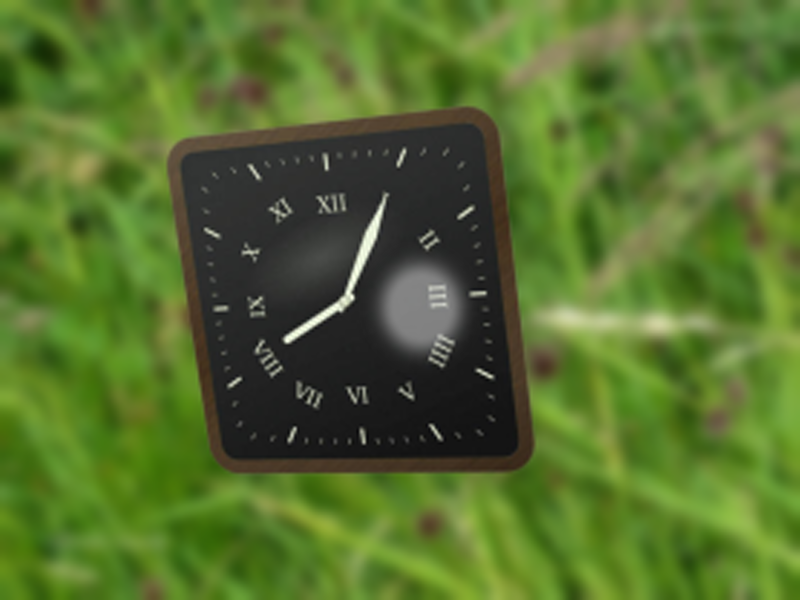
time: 8:05
